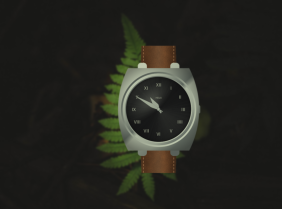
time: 10:50
